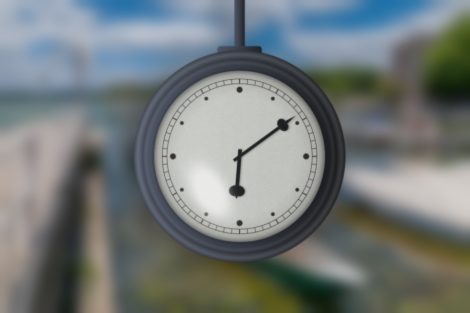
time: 6:09
